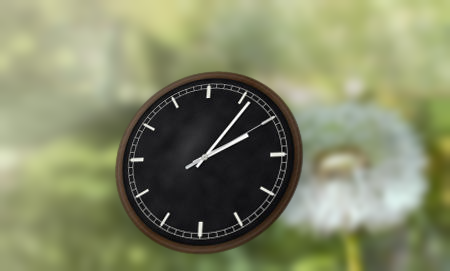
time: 2:06:10
